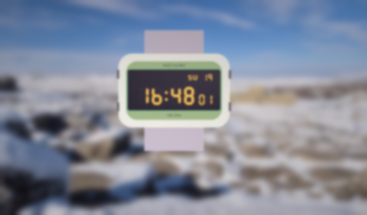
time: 16:48
